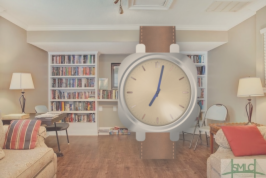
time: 7:02
